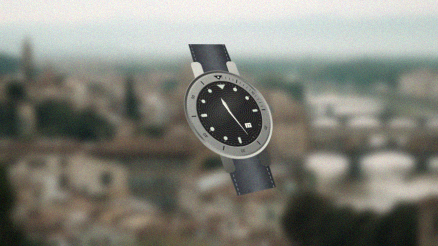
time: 11:26
